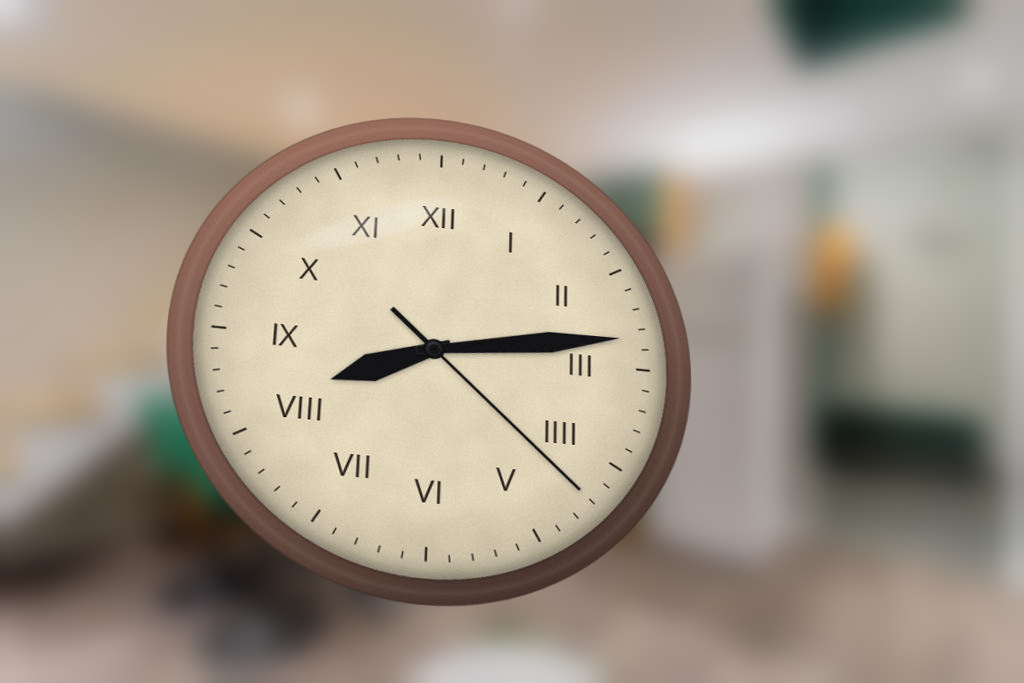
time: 8:13:22
